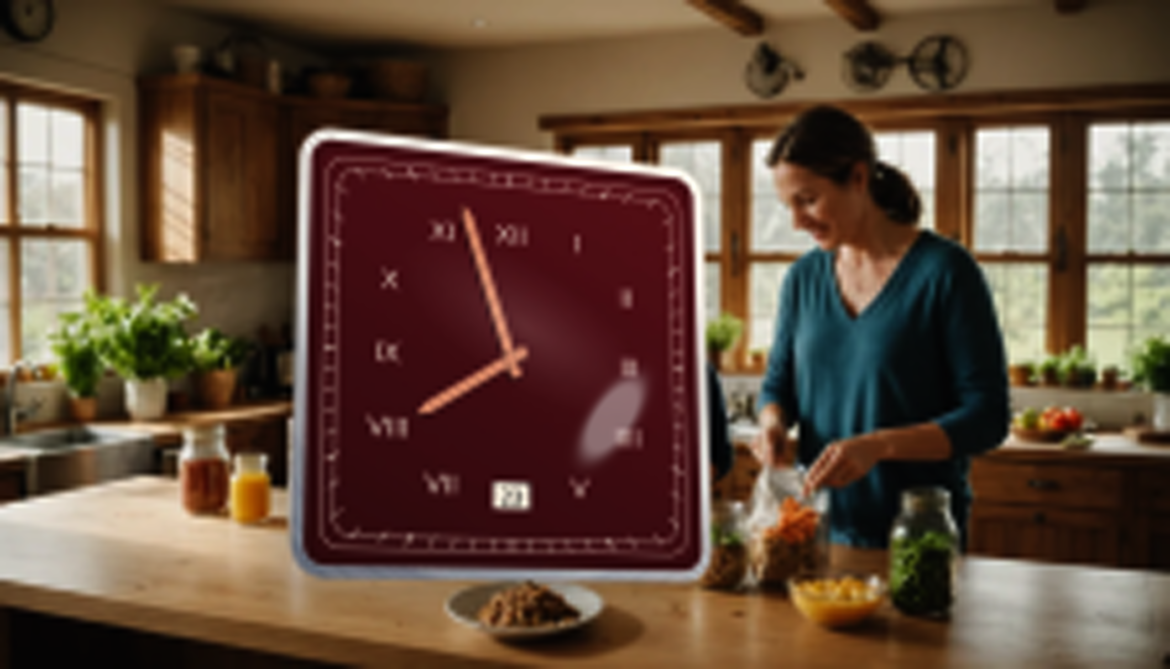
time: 7:57
